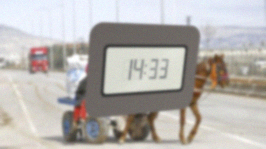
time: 14:33
